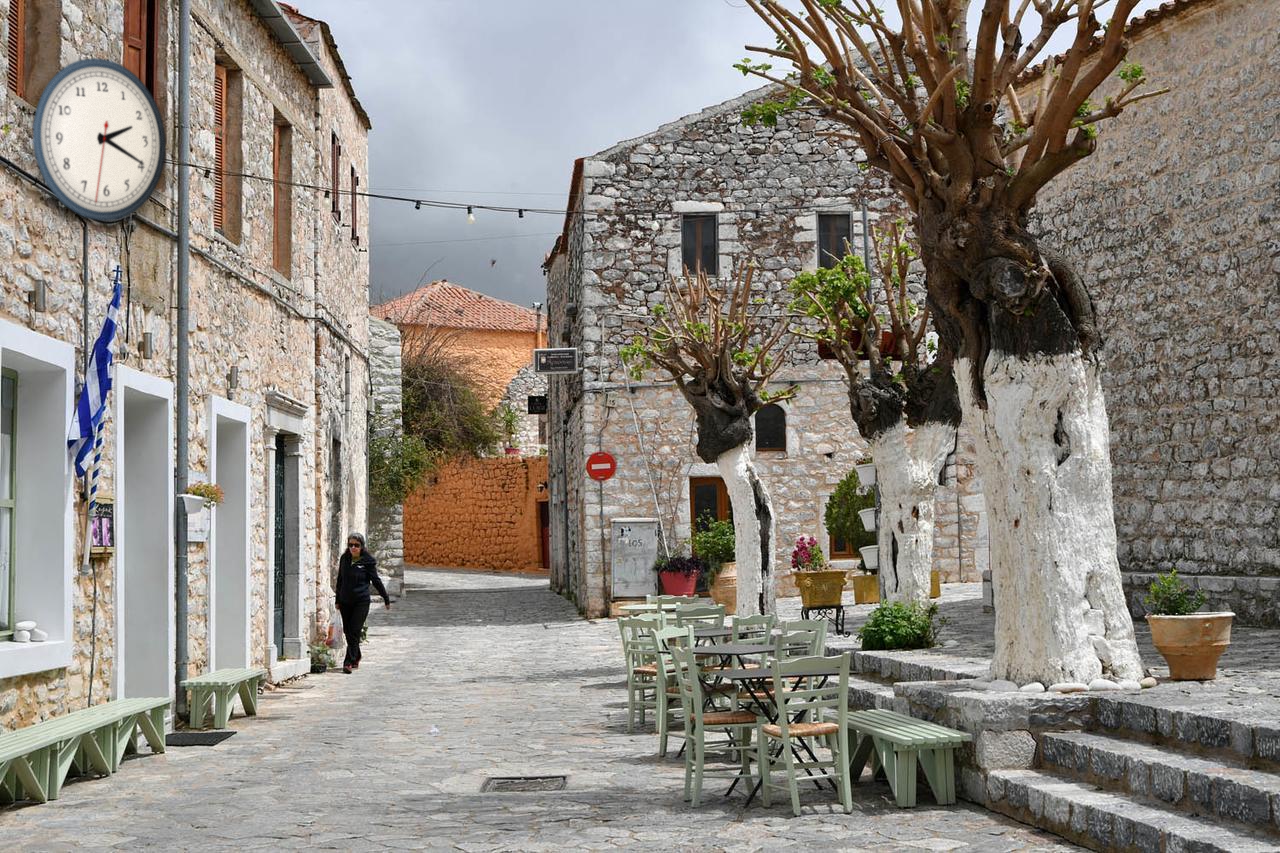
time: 2:19:32
